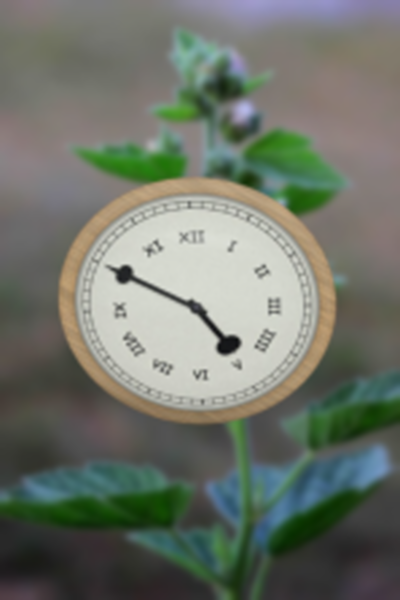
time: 4:50
